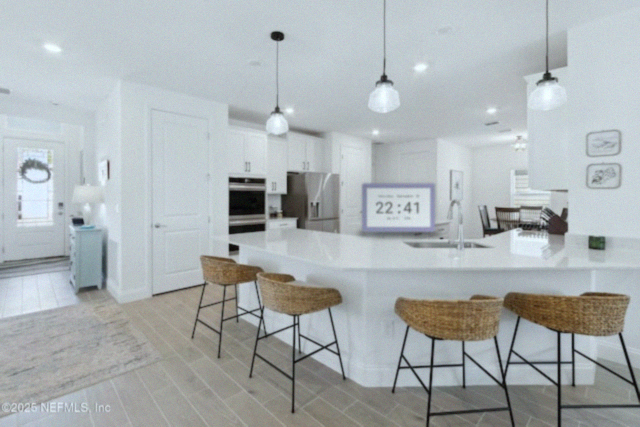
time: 22:41
